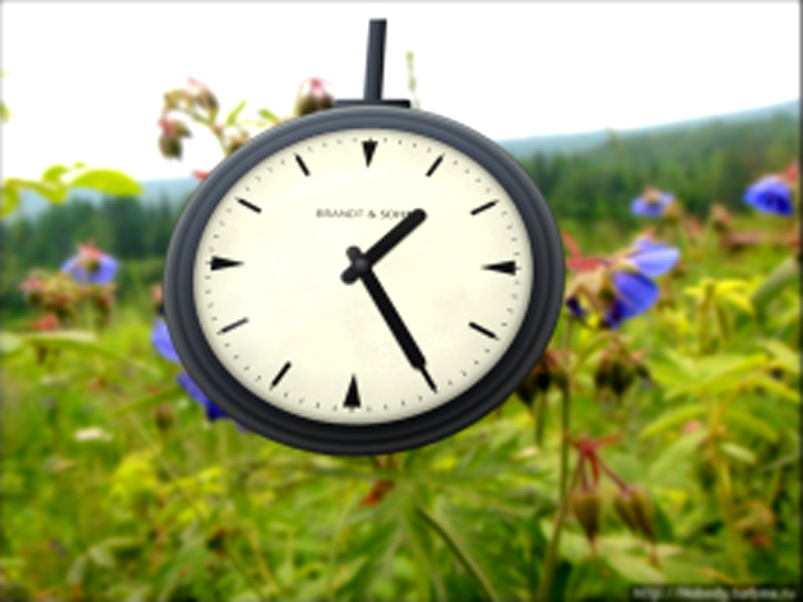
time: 1:25
